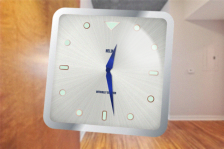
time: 12:28
